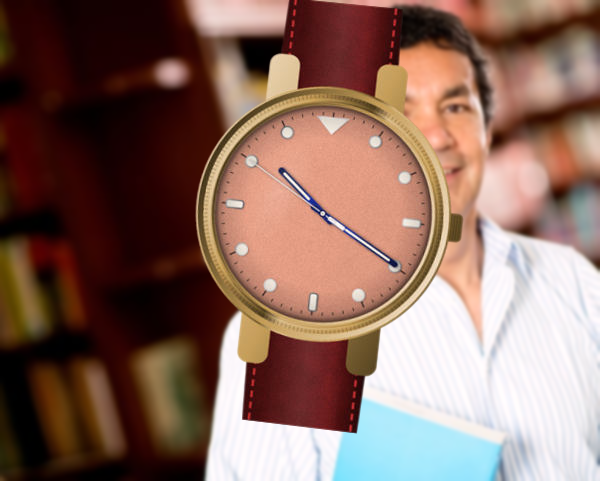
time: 10:19:50
